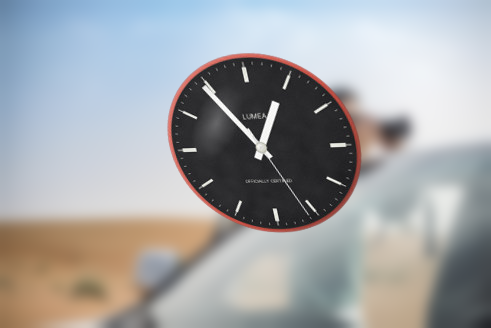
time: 12:54:26
